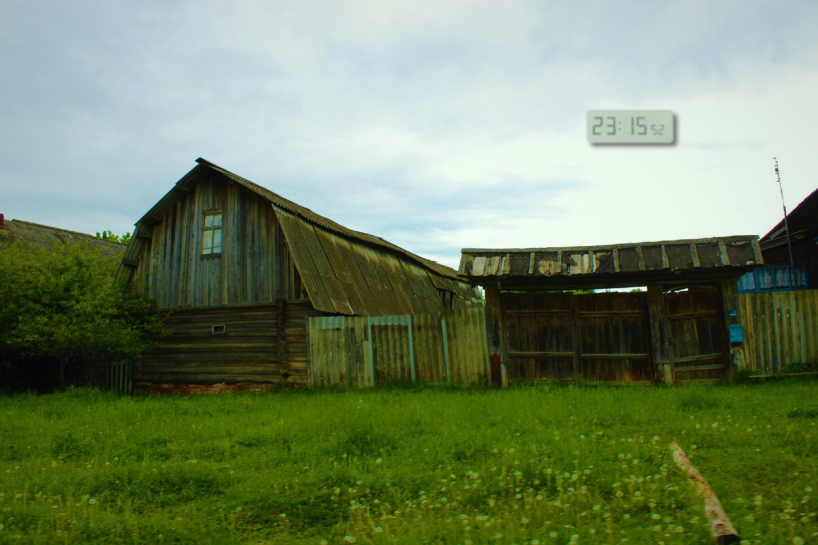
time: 23:15
